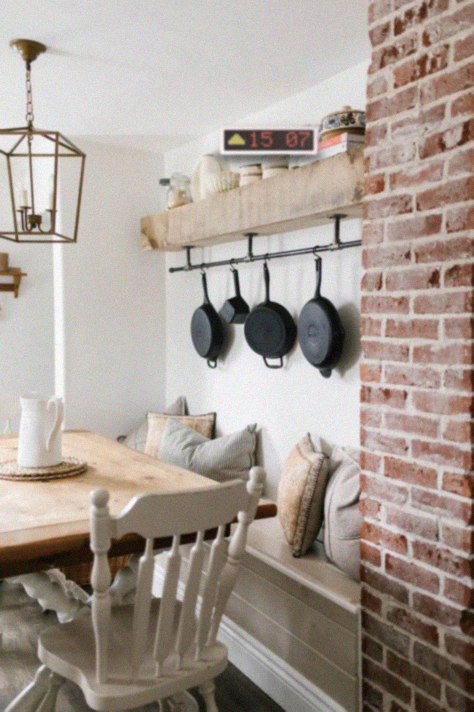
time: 15:07
